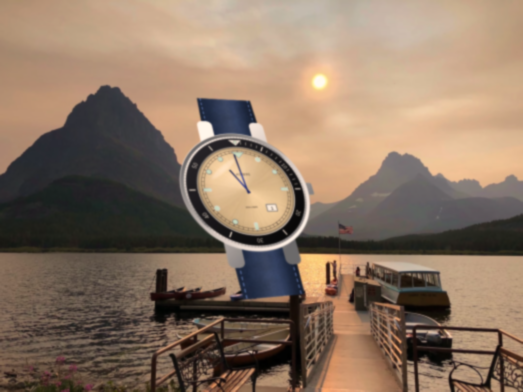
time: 10:59
